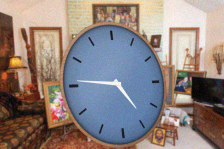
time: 4:46
